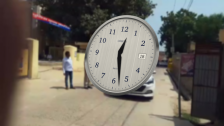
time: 12:28
